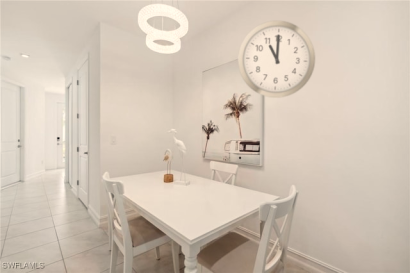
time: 11:00
